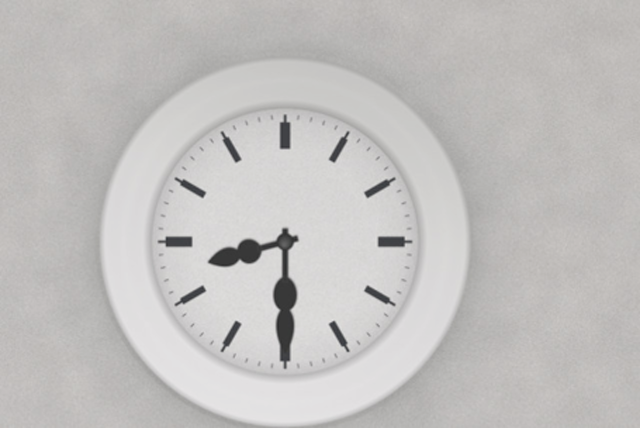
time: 8:30
